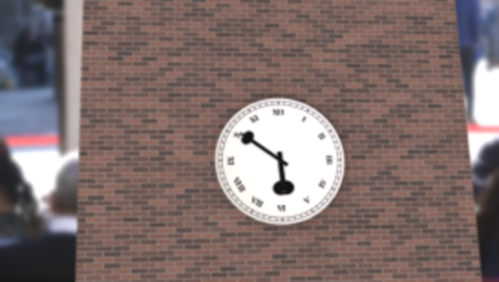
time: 5:51
